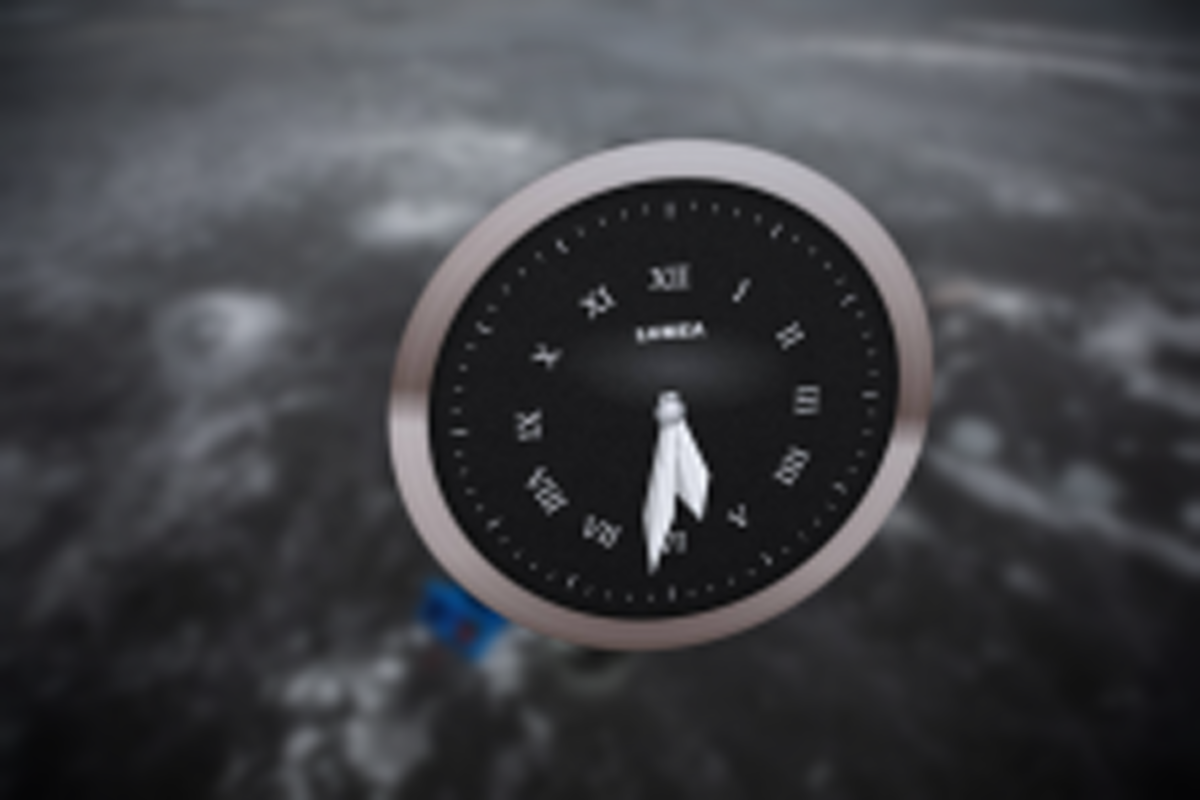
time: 5:31
